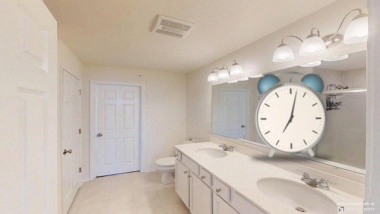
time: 7:02
